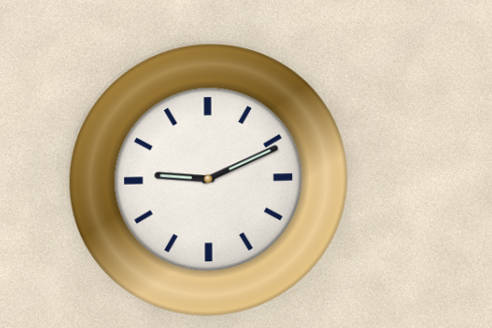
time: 9:11
